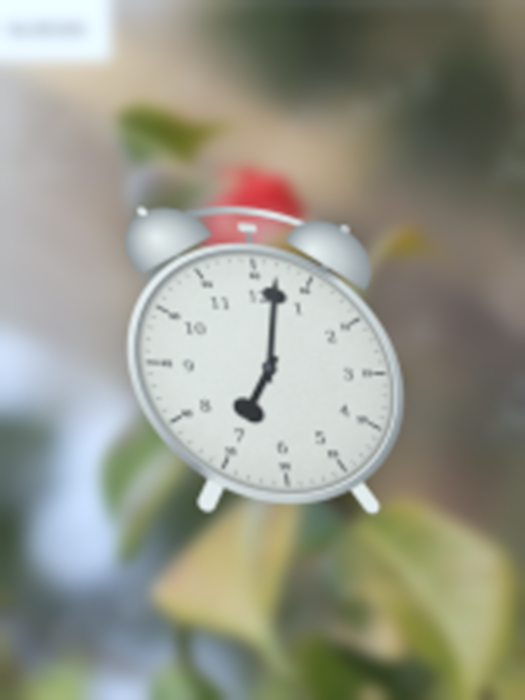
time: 7:02
